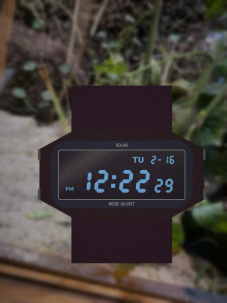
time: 12:22:29
